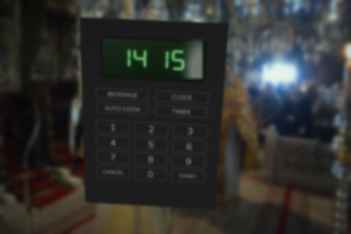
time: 14:15
